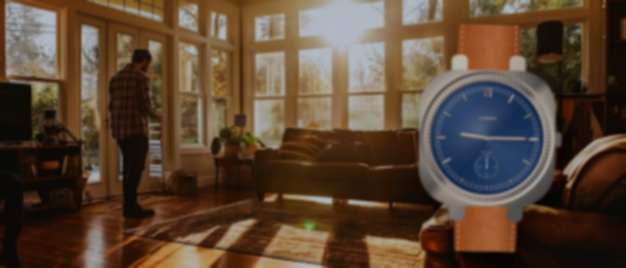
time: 9:15
